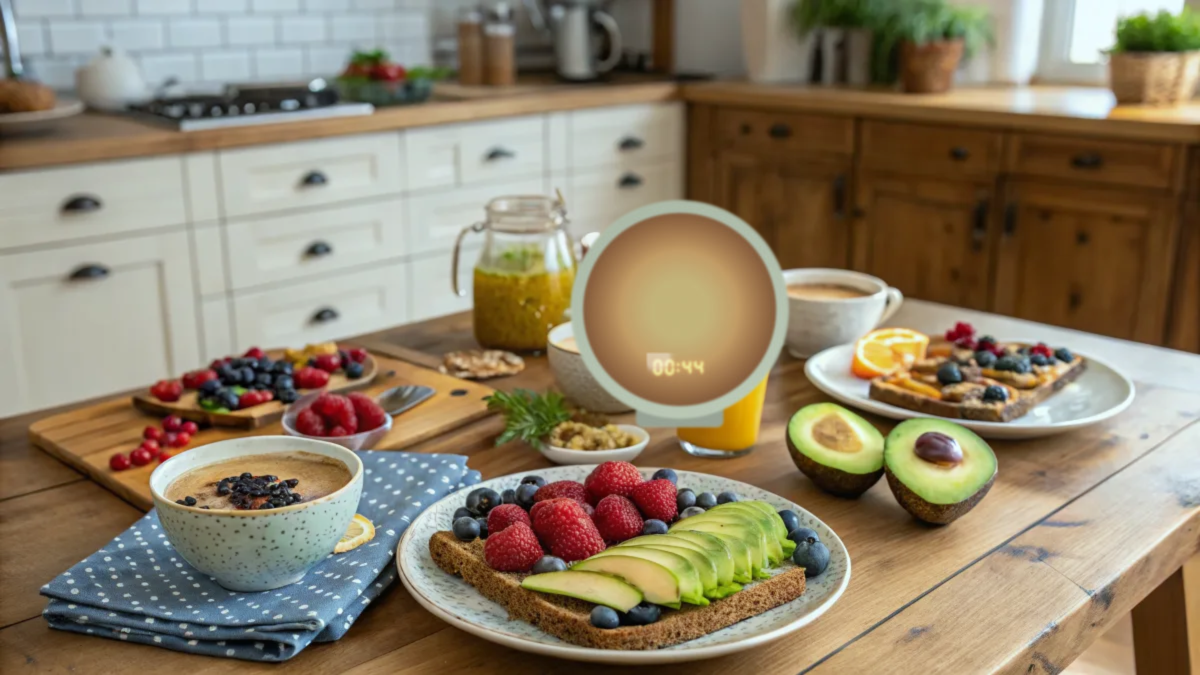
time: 0:44
